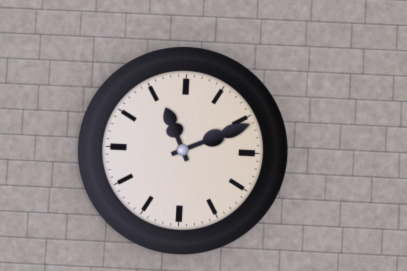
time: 11:11
